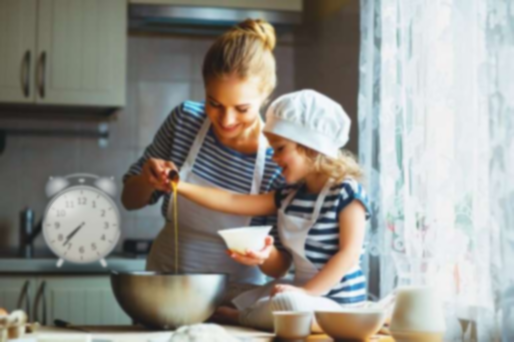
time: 7:37
